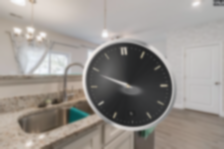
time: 9:49
